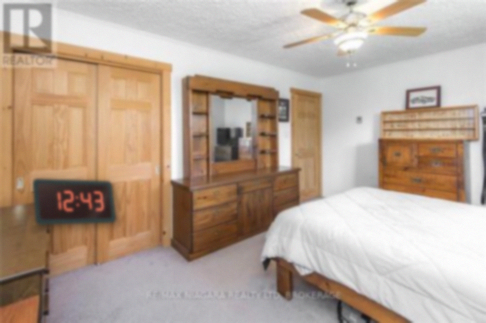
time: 12:43
